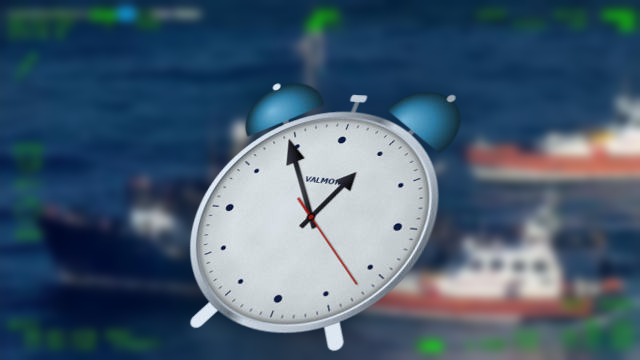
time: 12:54:22
